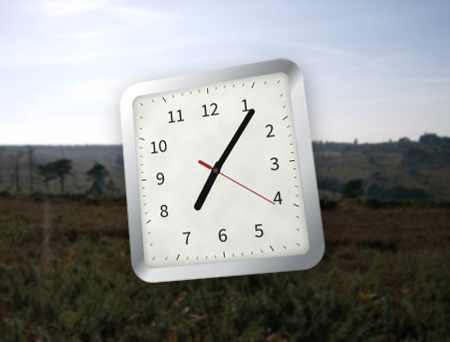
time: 7:06:21
